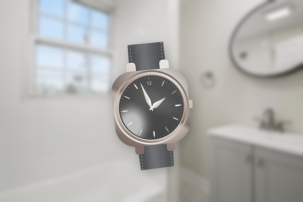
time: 1:57
